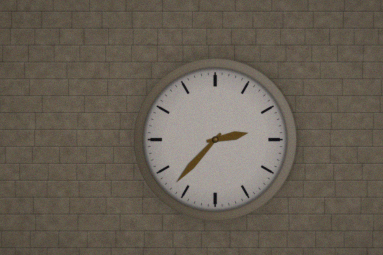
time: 2:37
